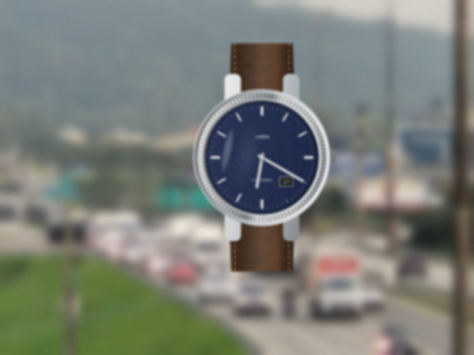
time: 6:20
